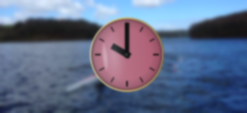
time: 10:00
